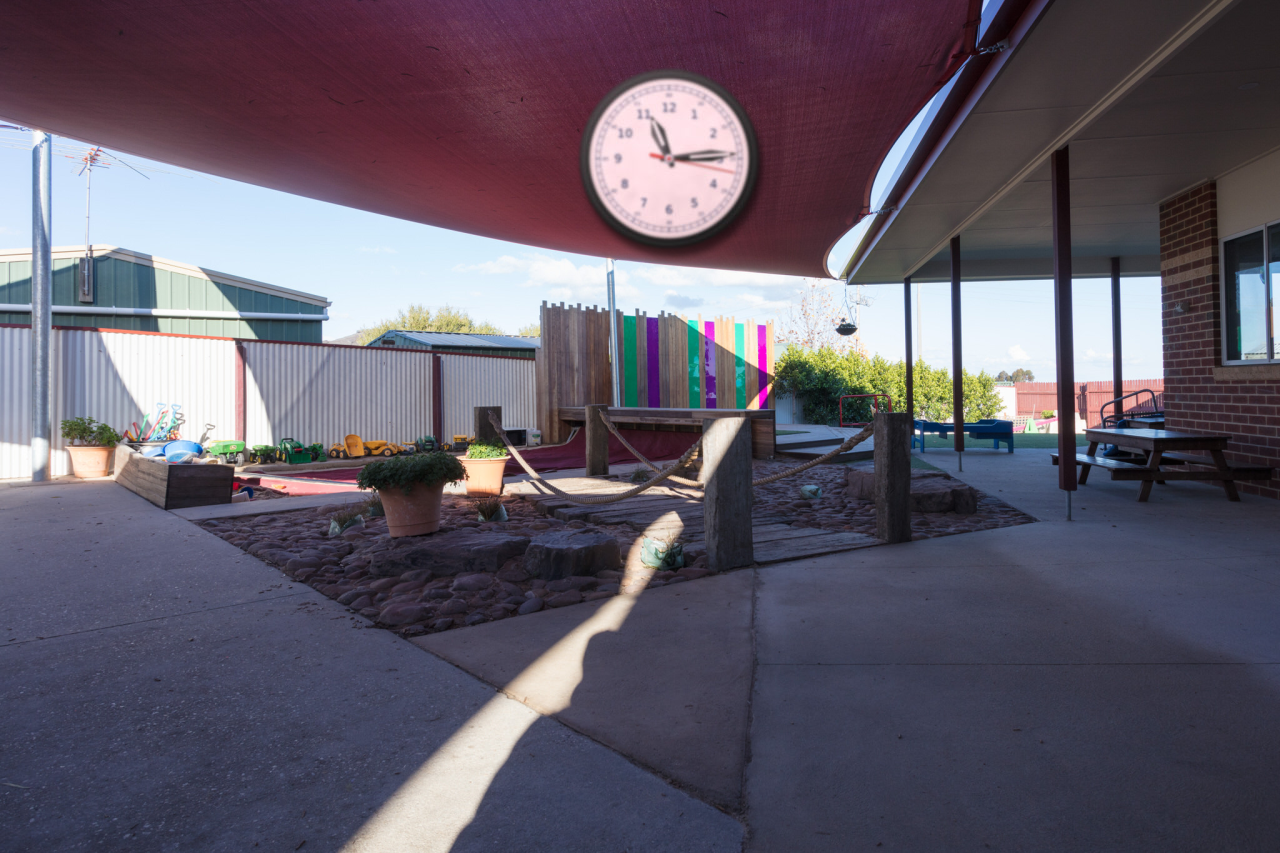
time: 11:14:17
